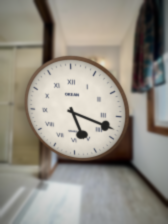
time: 5:18
